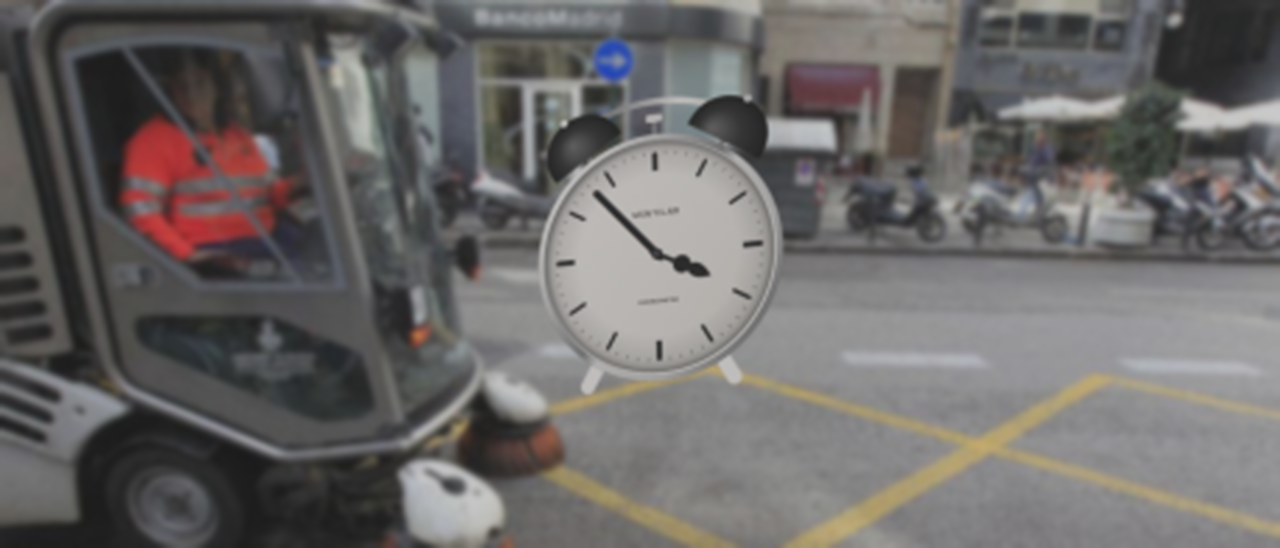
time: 3:53
